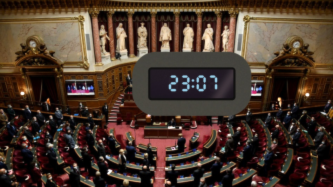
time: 23:07
